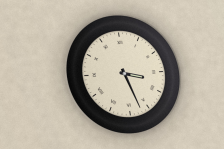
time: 3:27
